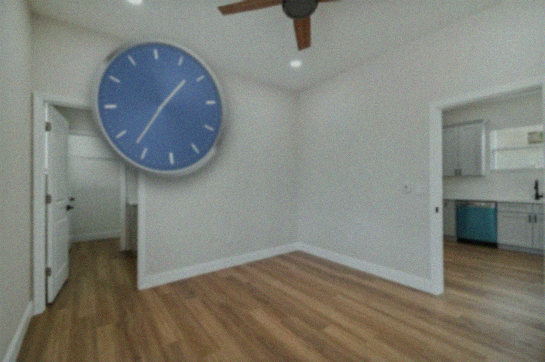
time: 1:37
